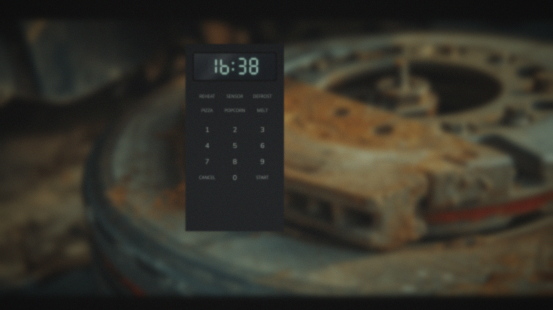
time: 16:38
